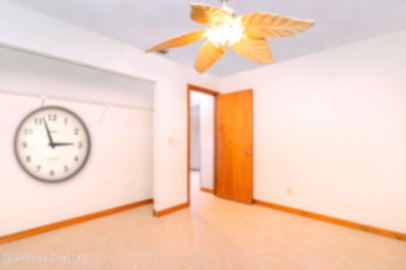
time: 2:57
